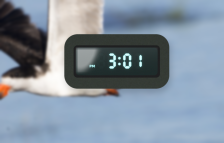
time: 3:01
